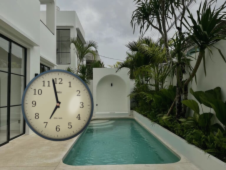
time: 6:58
